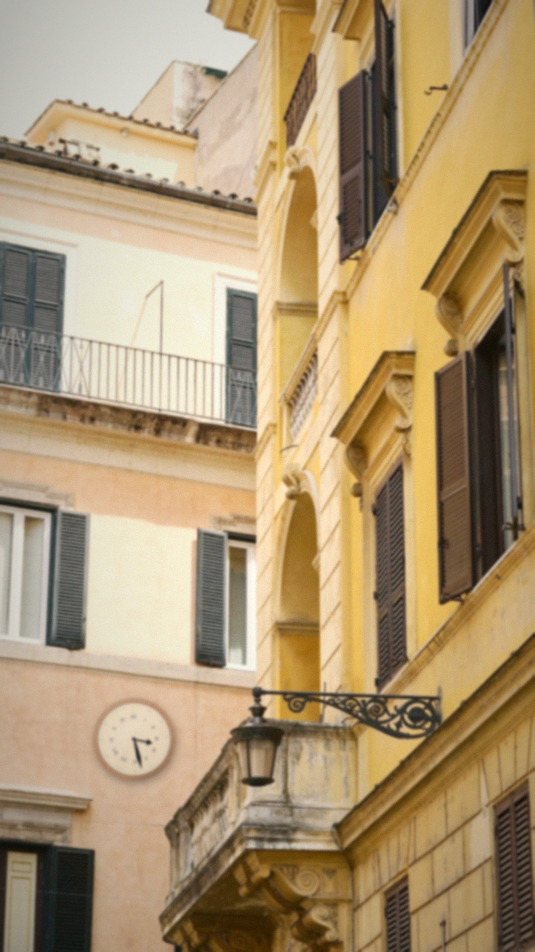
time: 3:28
